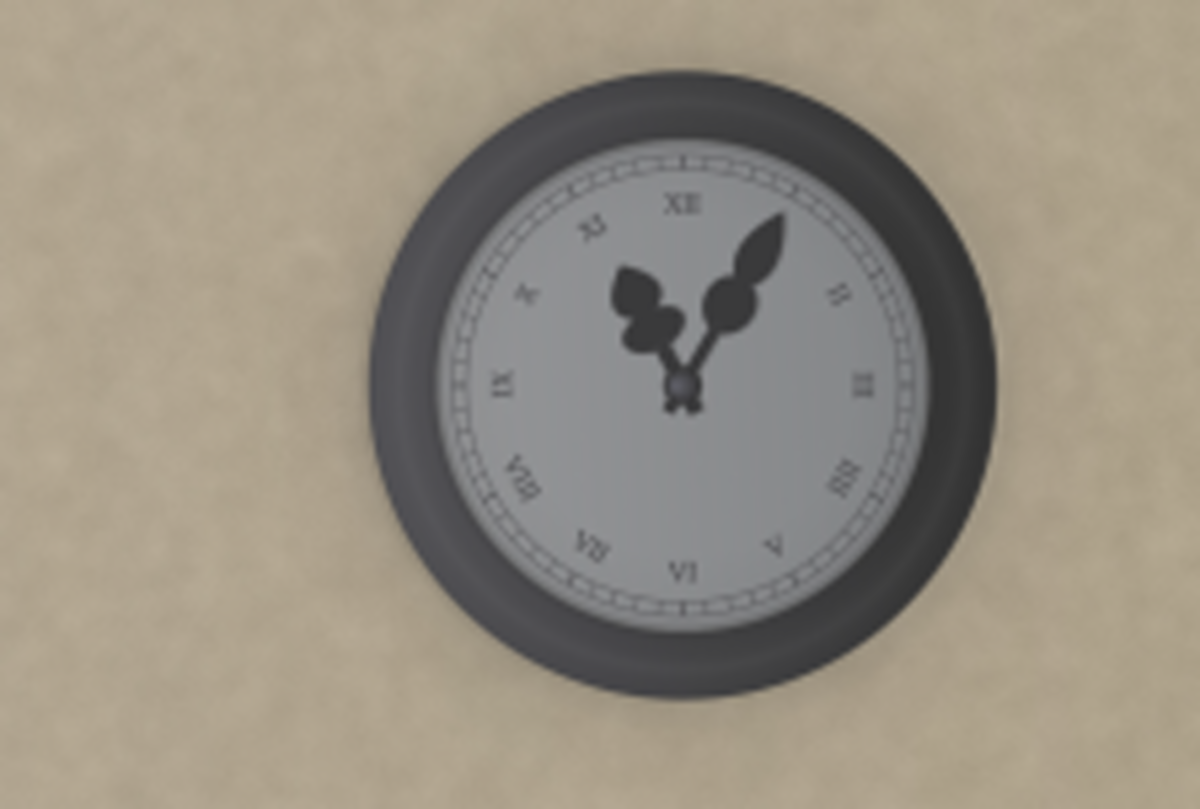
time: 11:05
